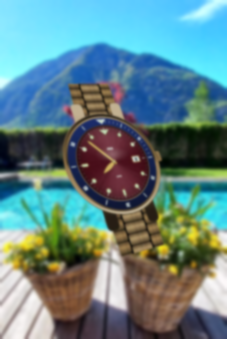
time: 7:53
